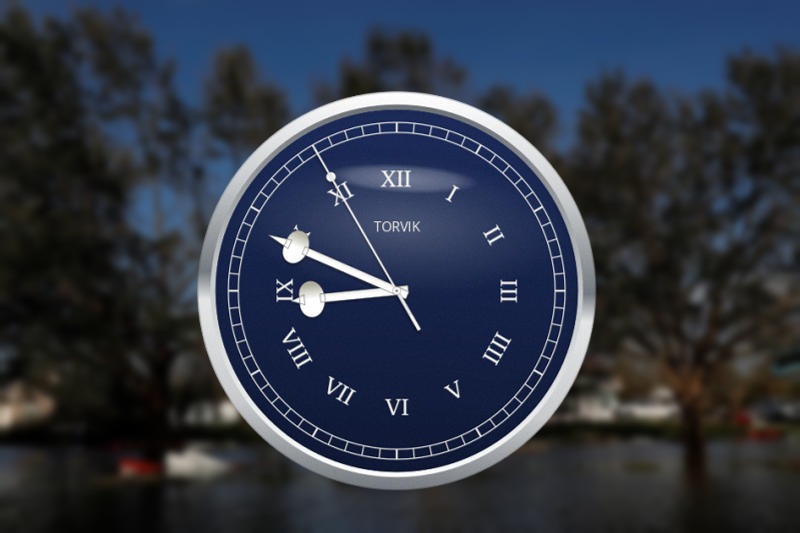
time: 8:48:55
